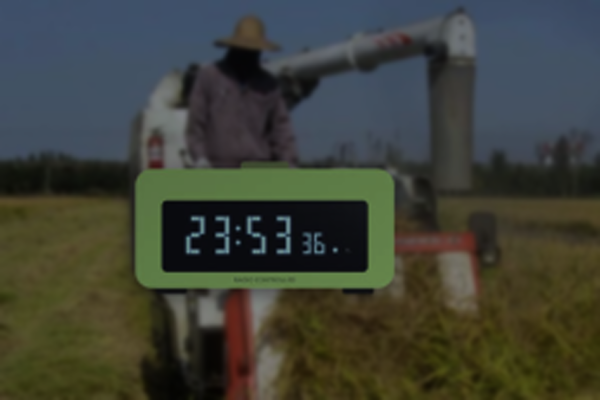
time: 23:53:36
